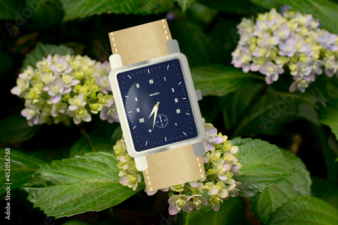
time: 7:34
